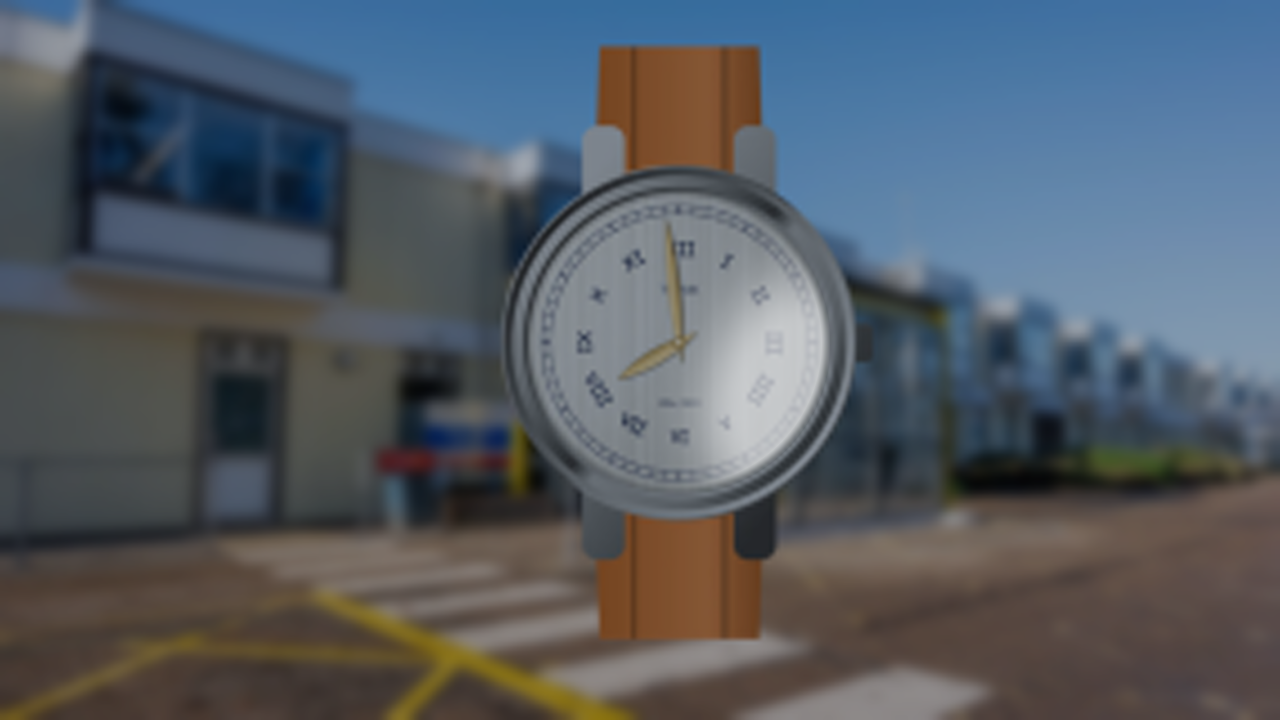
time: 7:59
